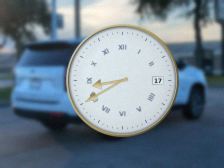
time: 8:40
